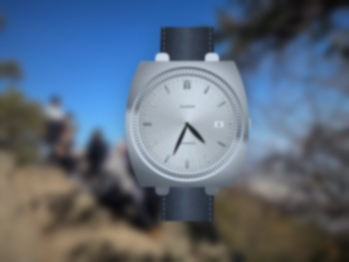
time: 4:34
